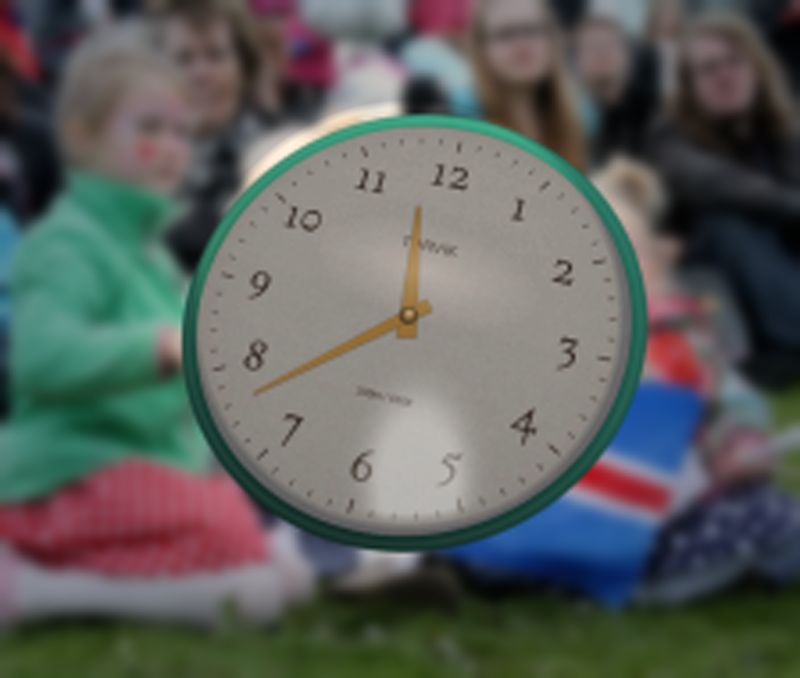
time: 11:38
